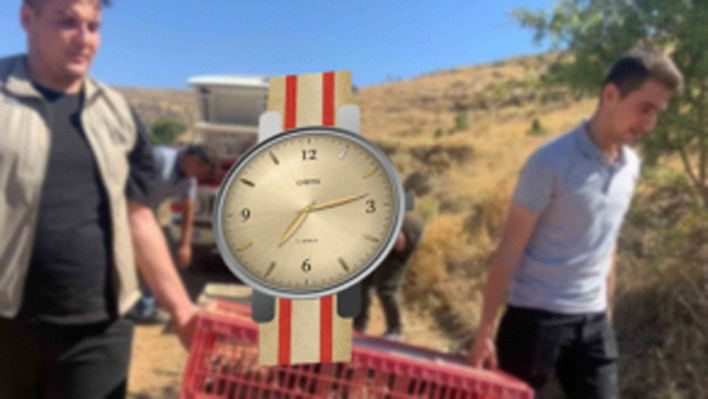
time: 7:13
